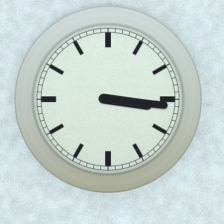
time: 3:16
